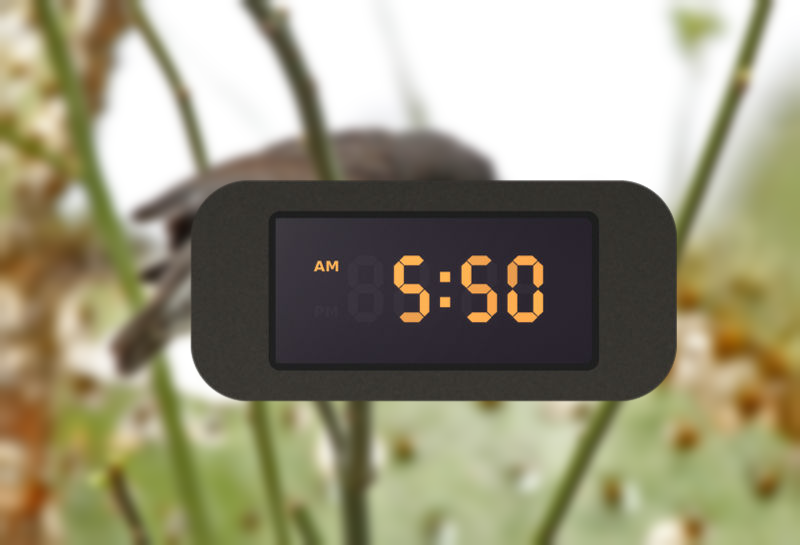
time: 5:50
